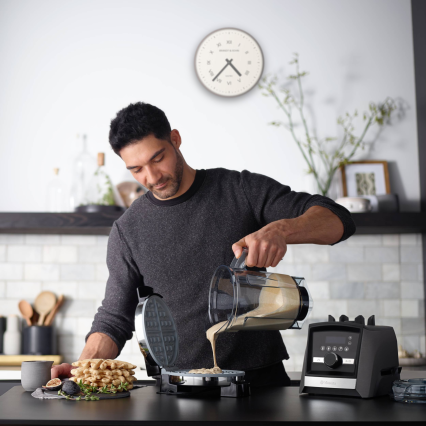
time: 4:37
